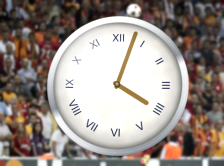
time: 4:03
